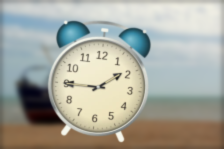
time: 1:45
